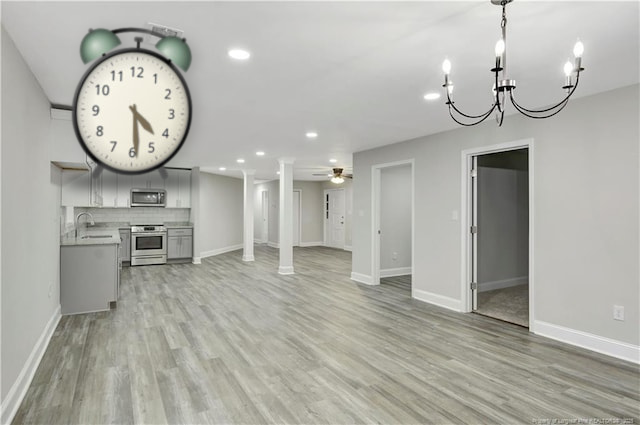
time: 4:29
